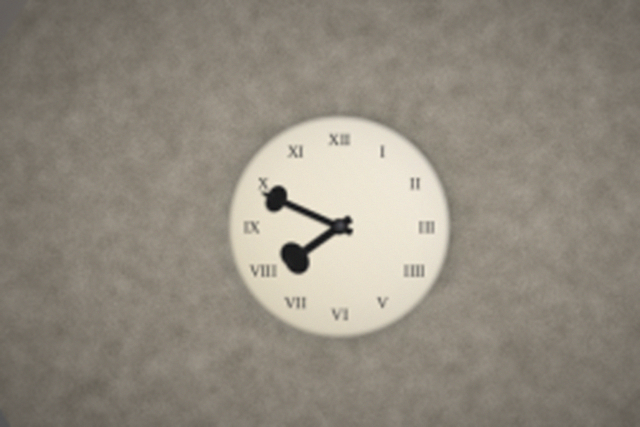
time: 7:49
